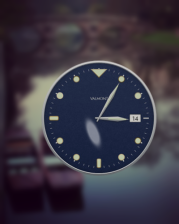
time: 3:05
